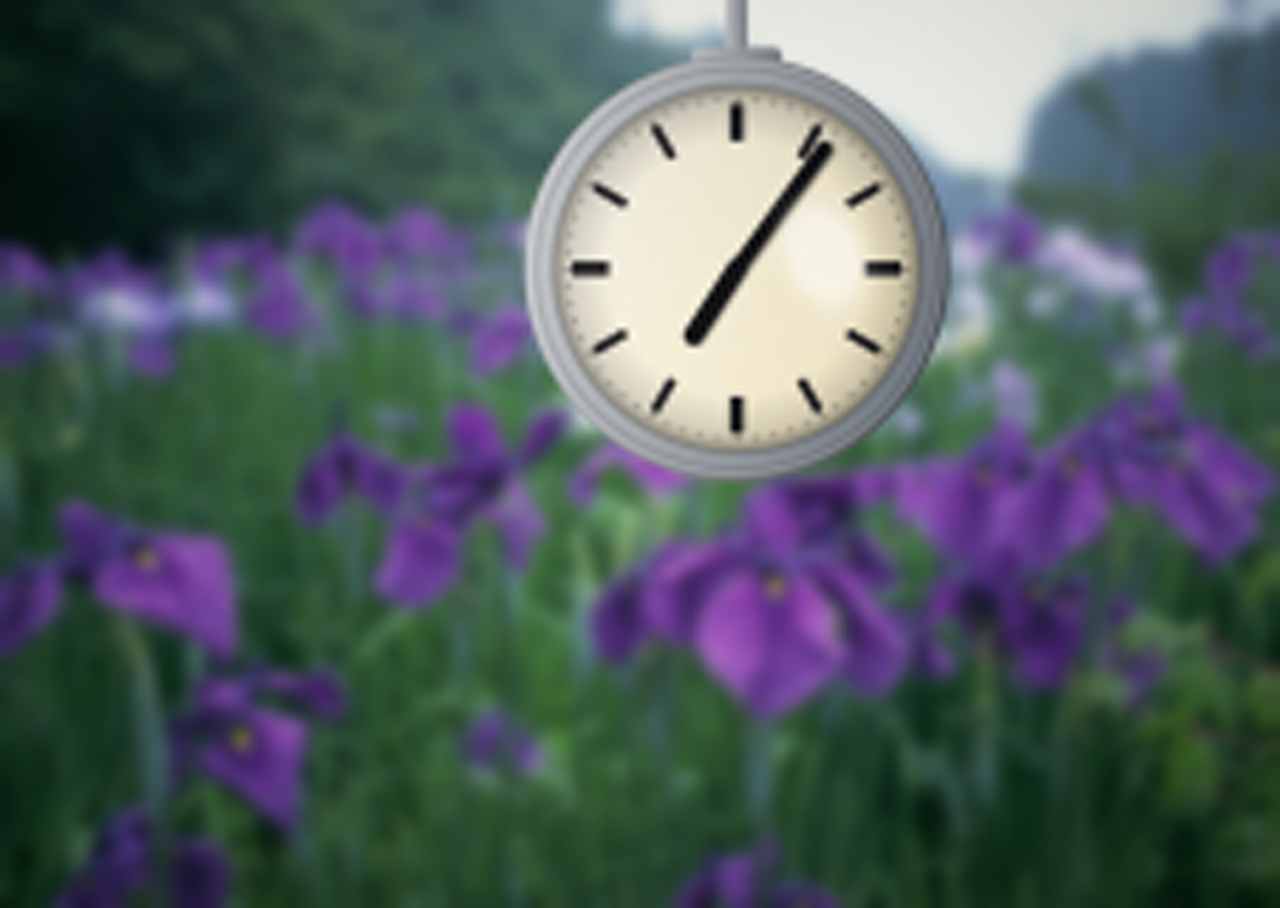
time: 7:06
